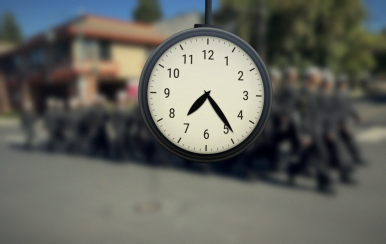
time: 7:24
